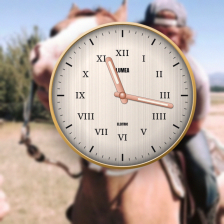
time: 11:17
